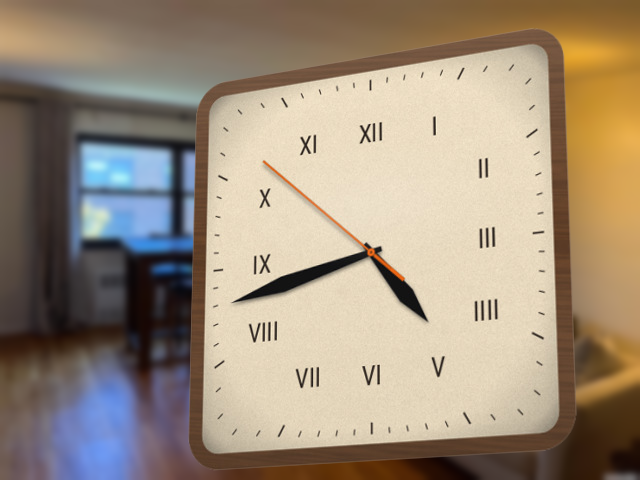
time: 4:42:52
